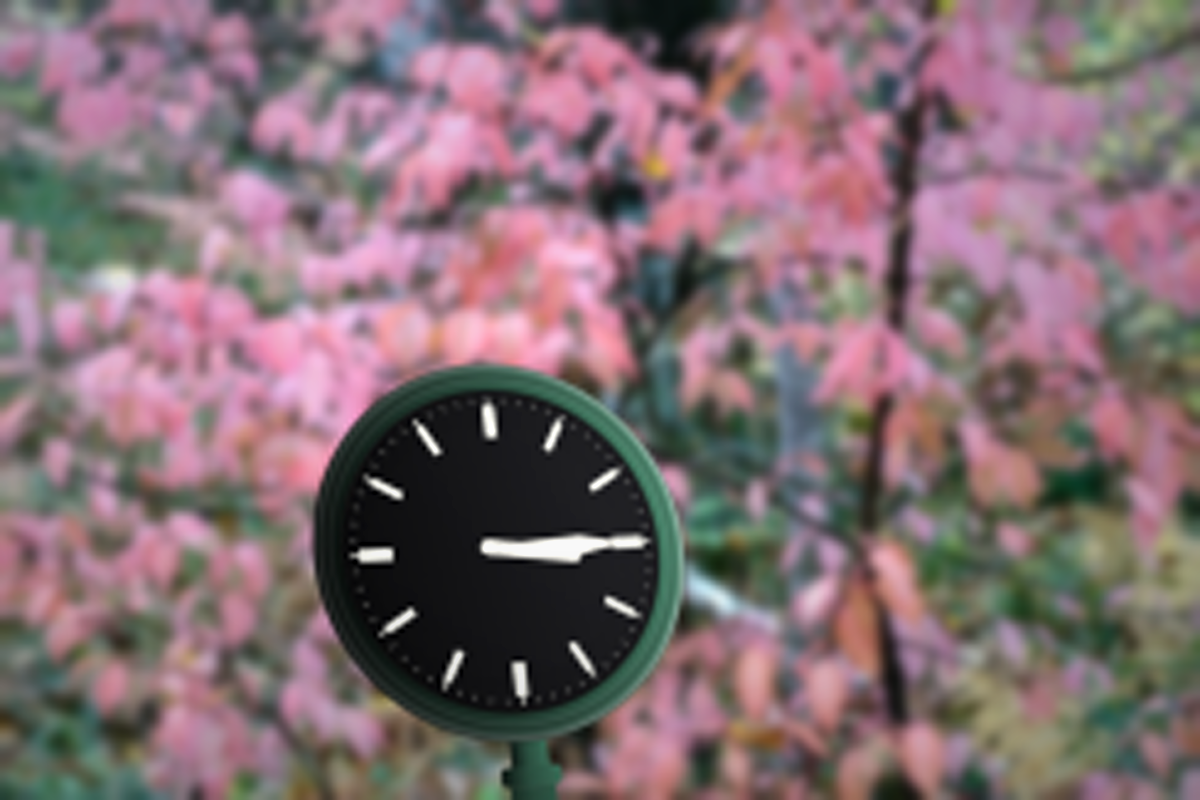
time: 3:15
